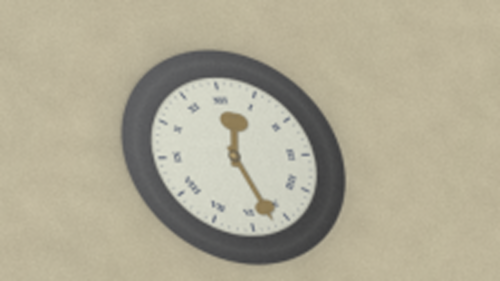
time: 12:27
